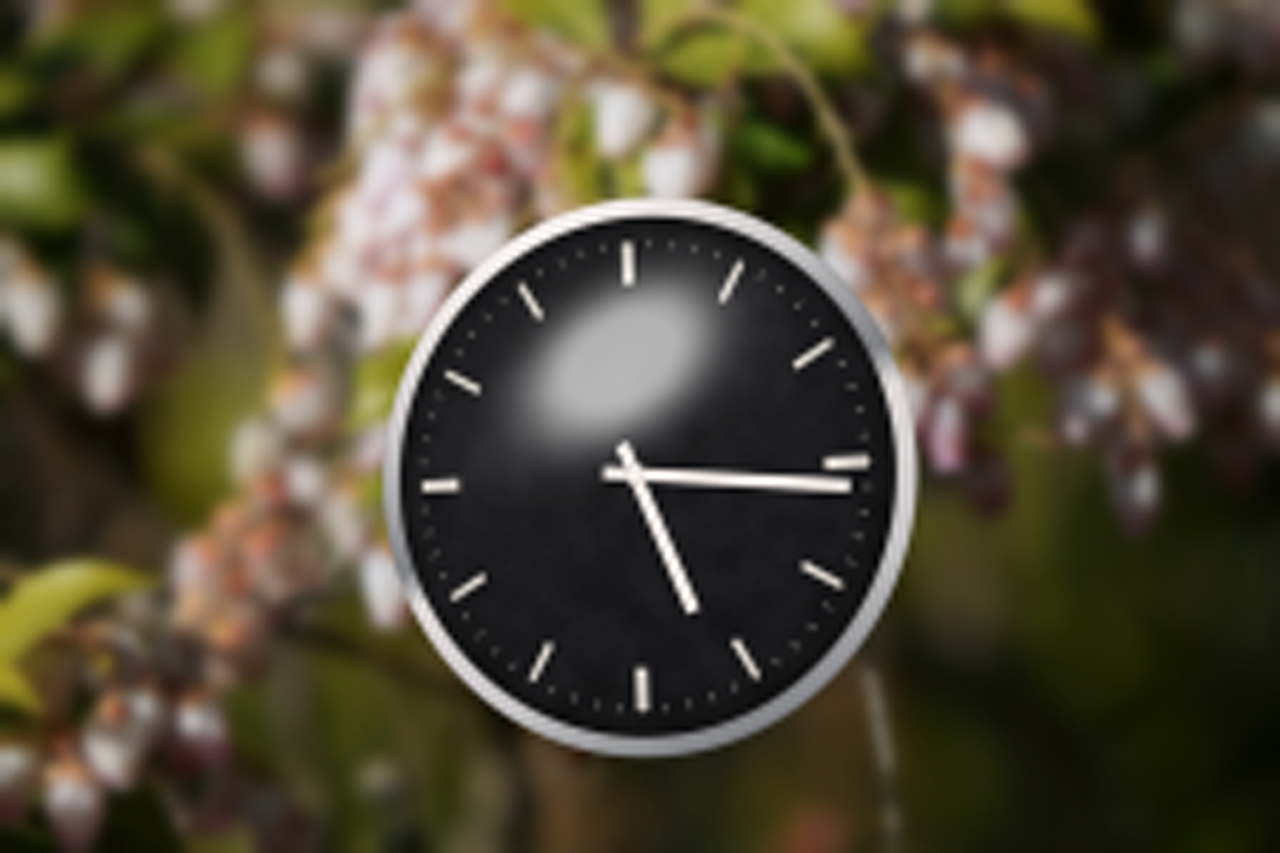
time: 5:16
